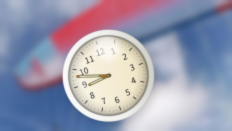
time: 8:48
